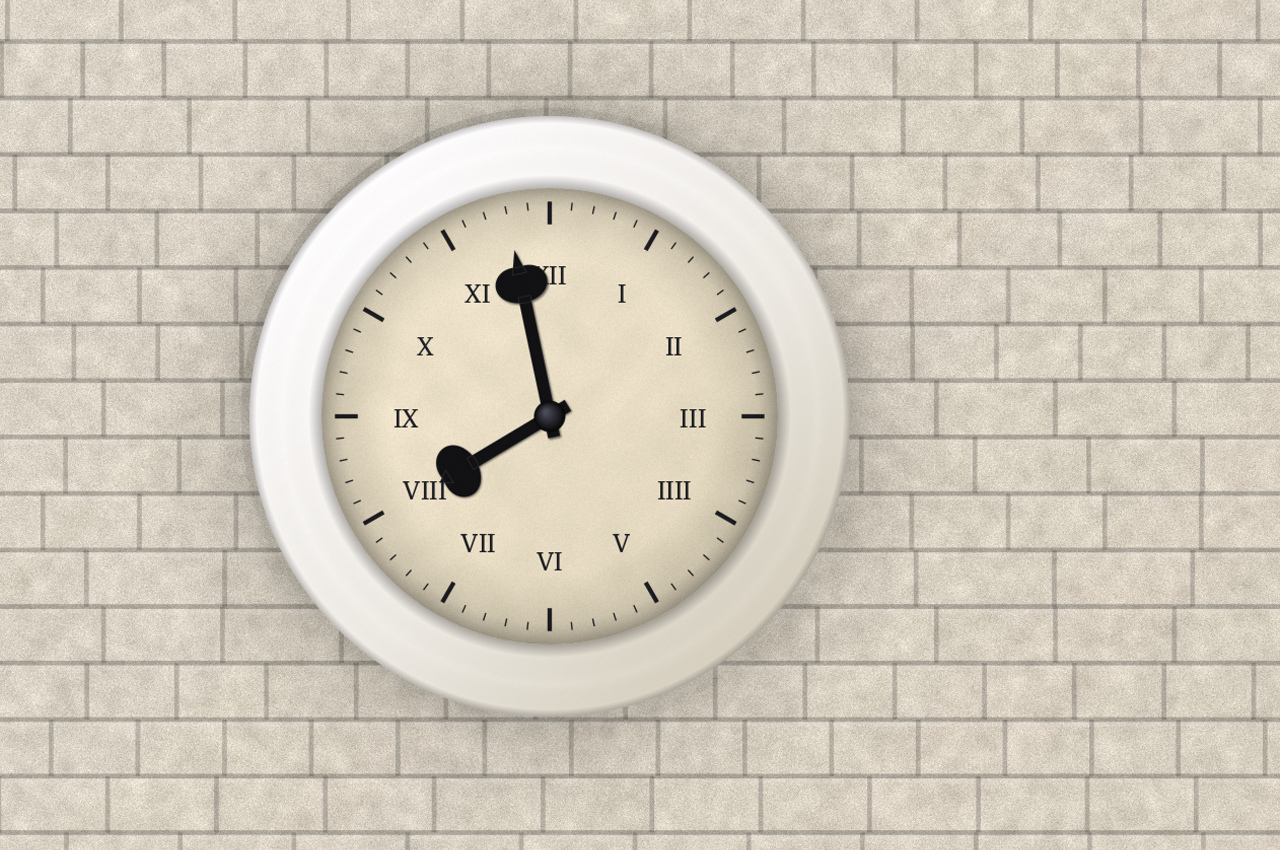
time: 7:58
